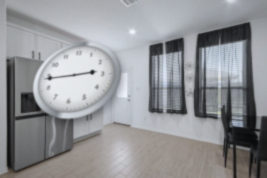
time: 2:44
